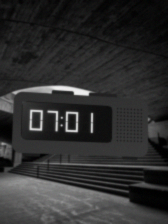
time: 7:01
